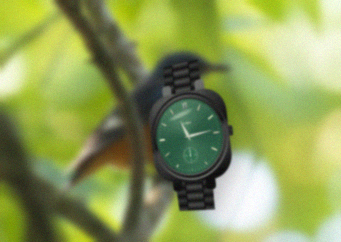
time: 11:14
